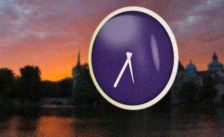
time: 5:35
